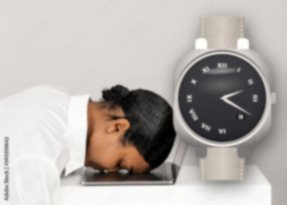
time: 2:20
